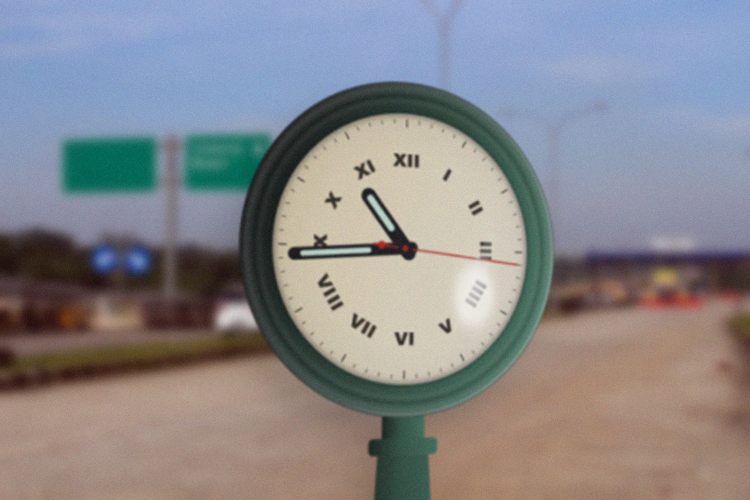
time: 10:44:16
